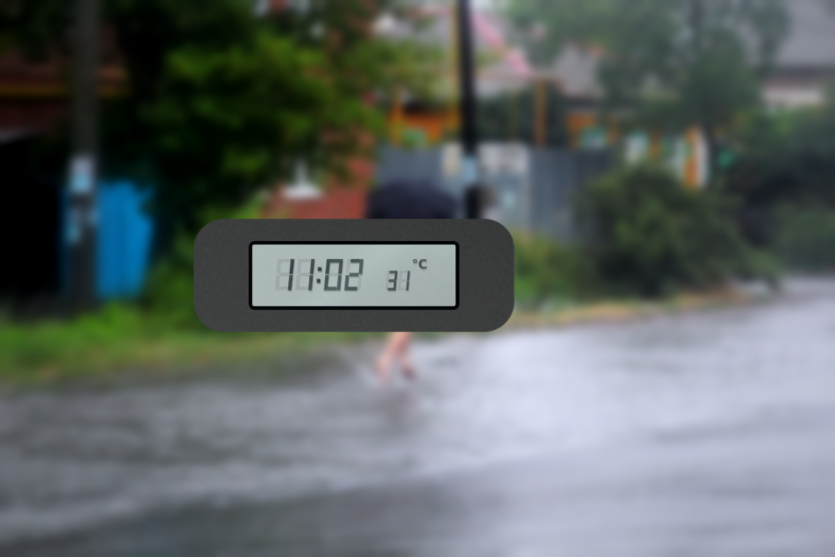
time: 11:02
